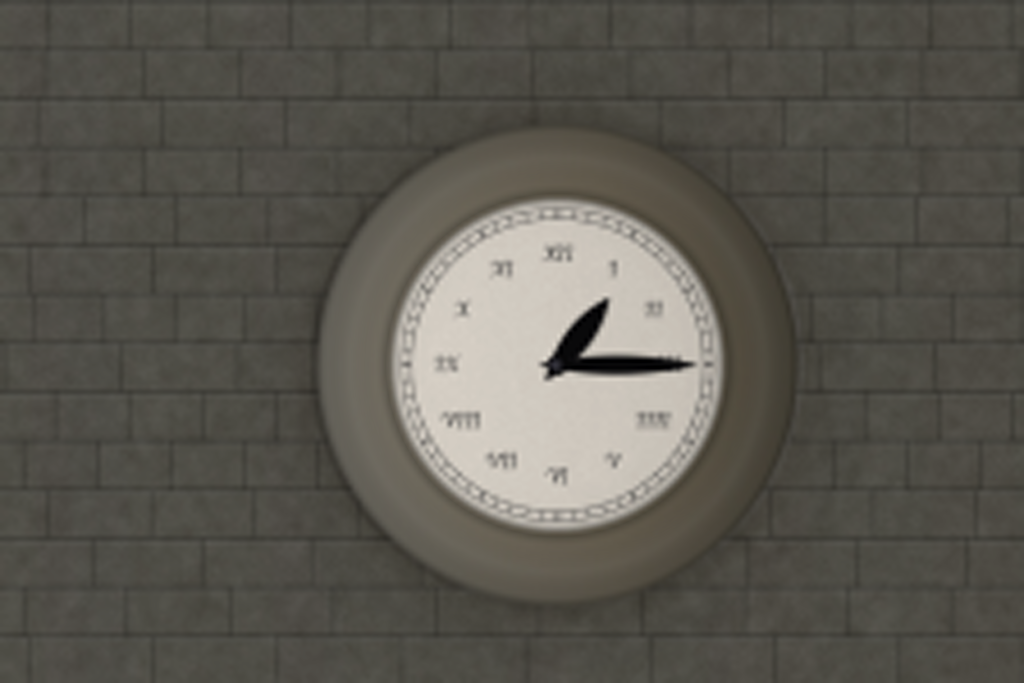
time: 1:15
